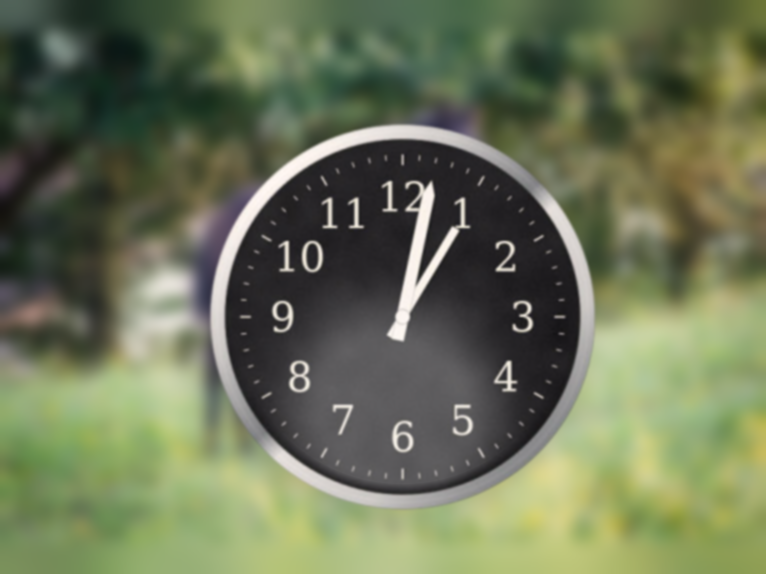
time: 1:02
